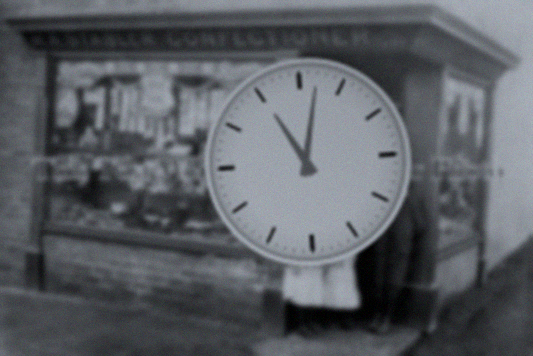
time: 11:02
